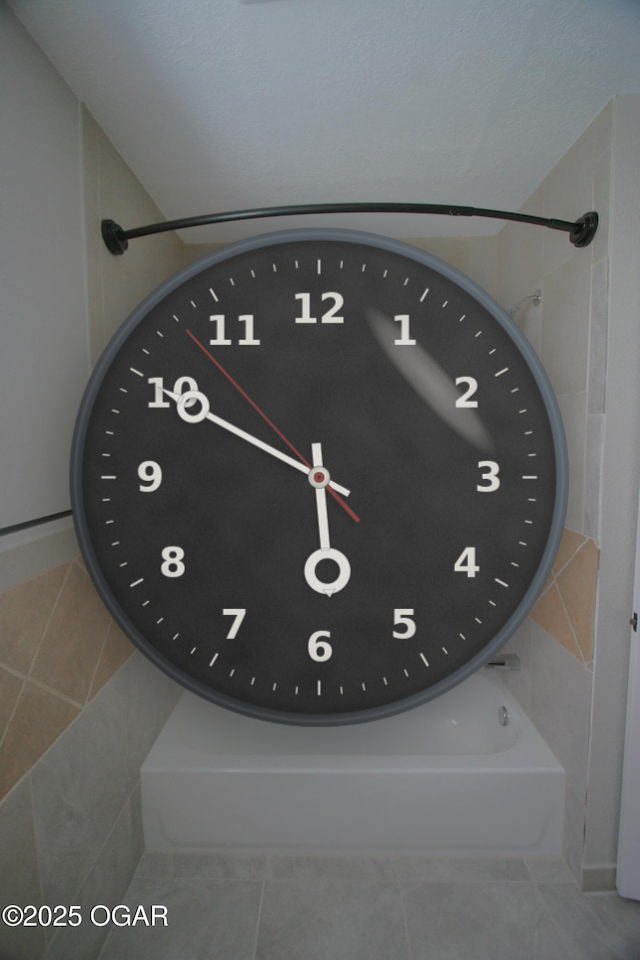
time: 5:49:53
